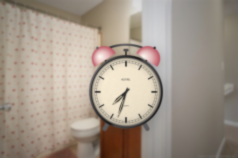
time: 7:33
